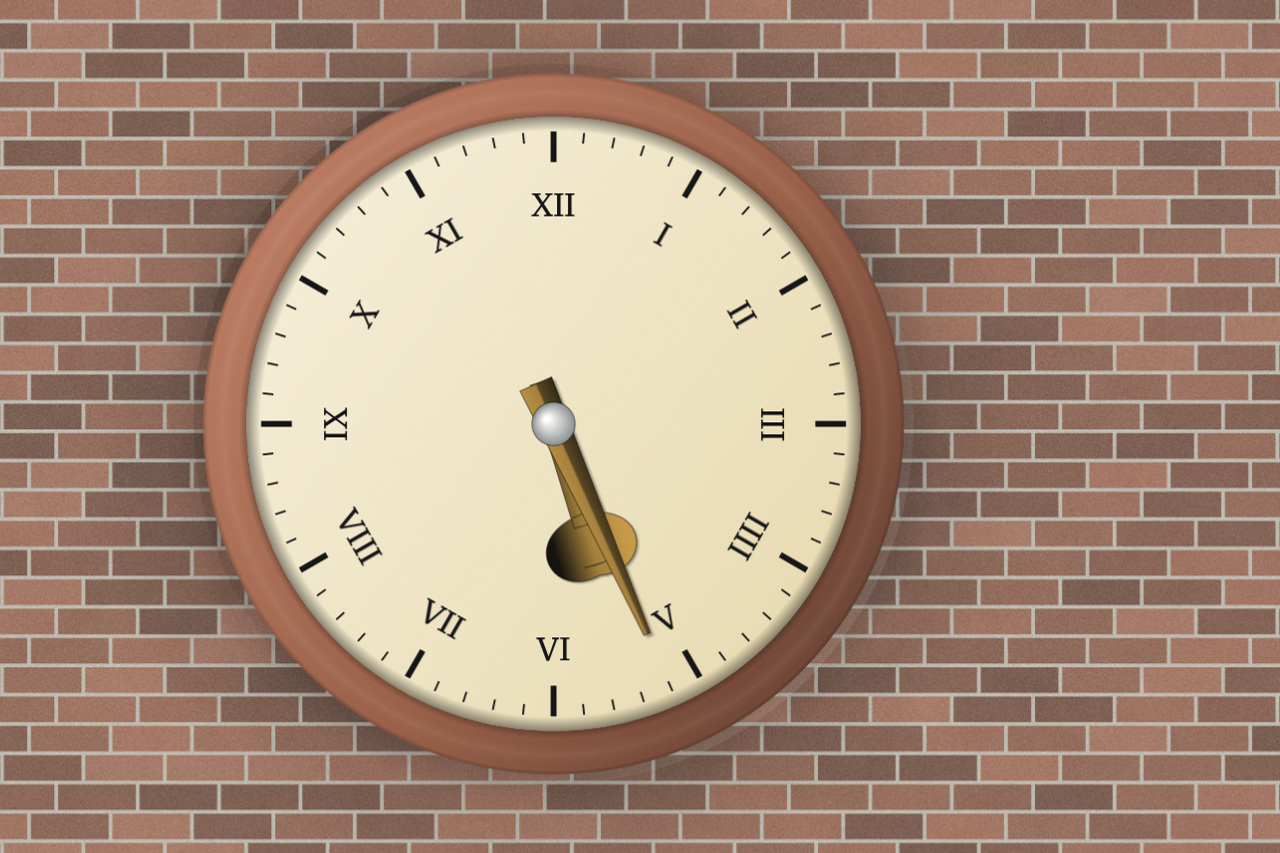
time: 5:26
